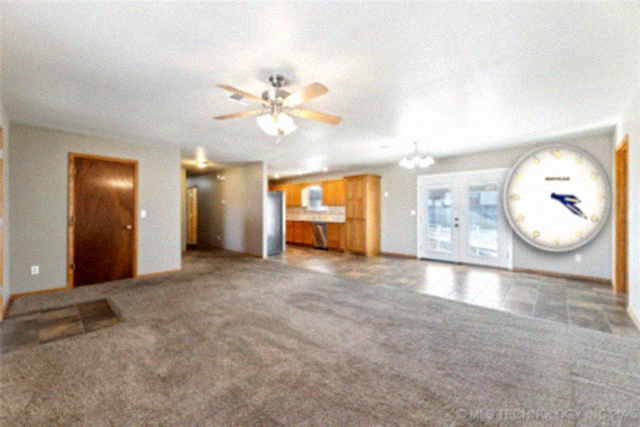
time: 3:21
